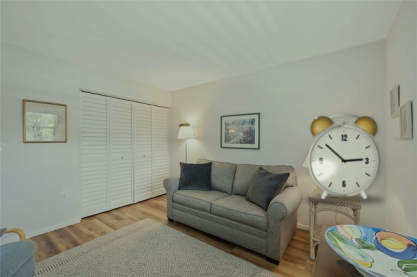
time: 2:52
